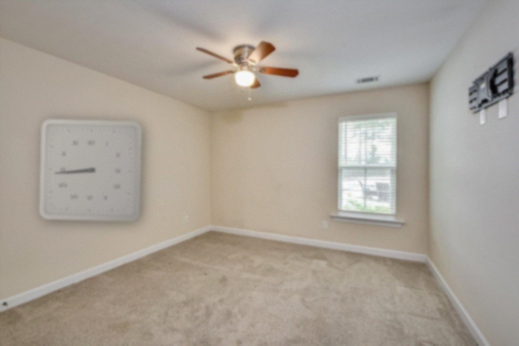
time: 8:44
